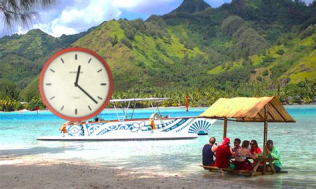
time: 12:22
